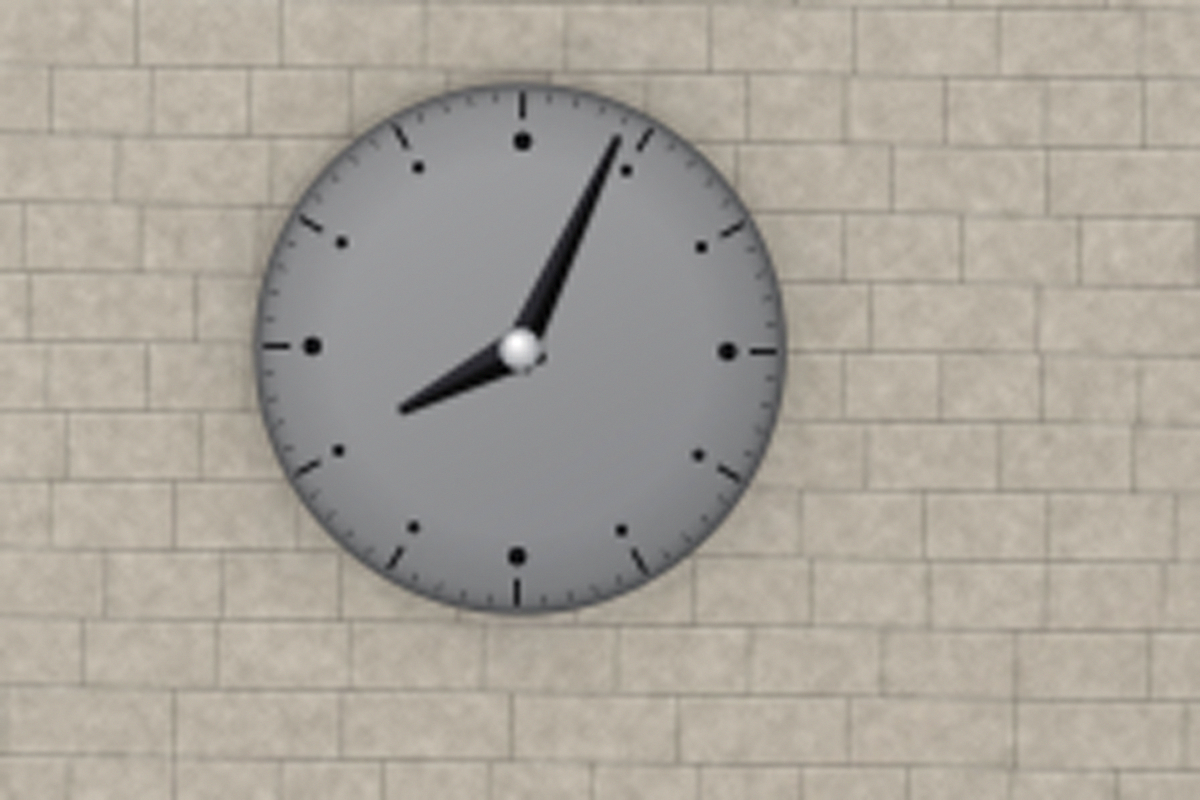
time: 8:04
